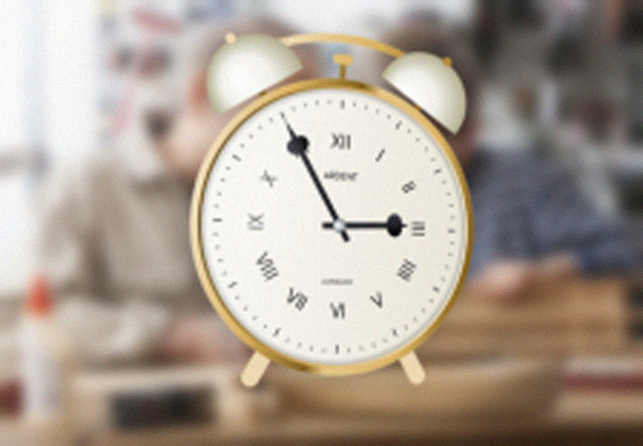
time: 2:55
